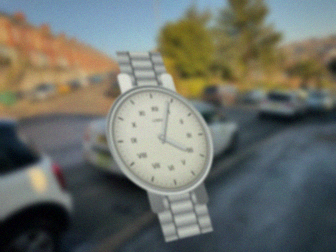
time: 4:04
